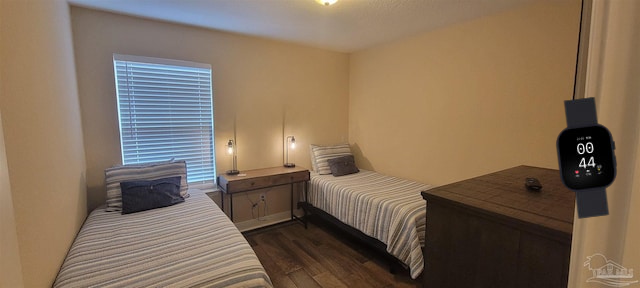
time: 0:44
